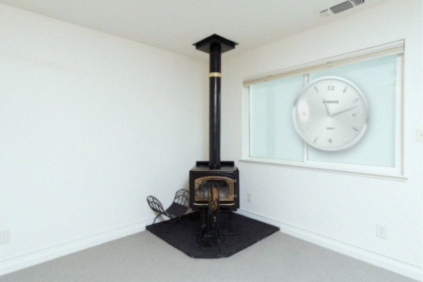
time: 11:12
